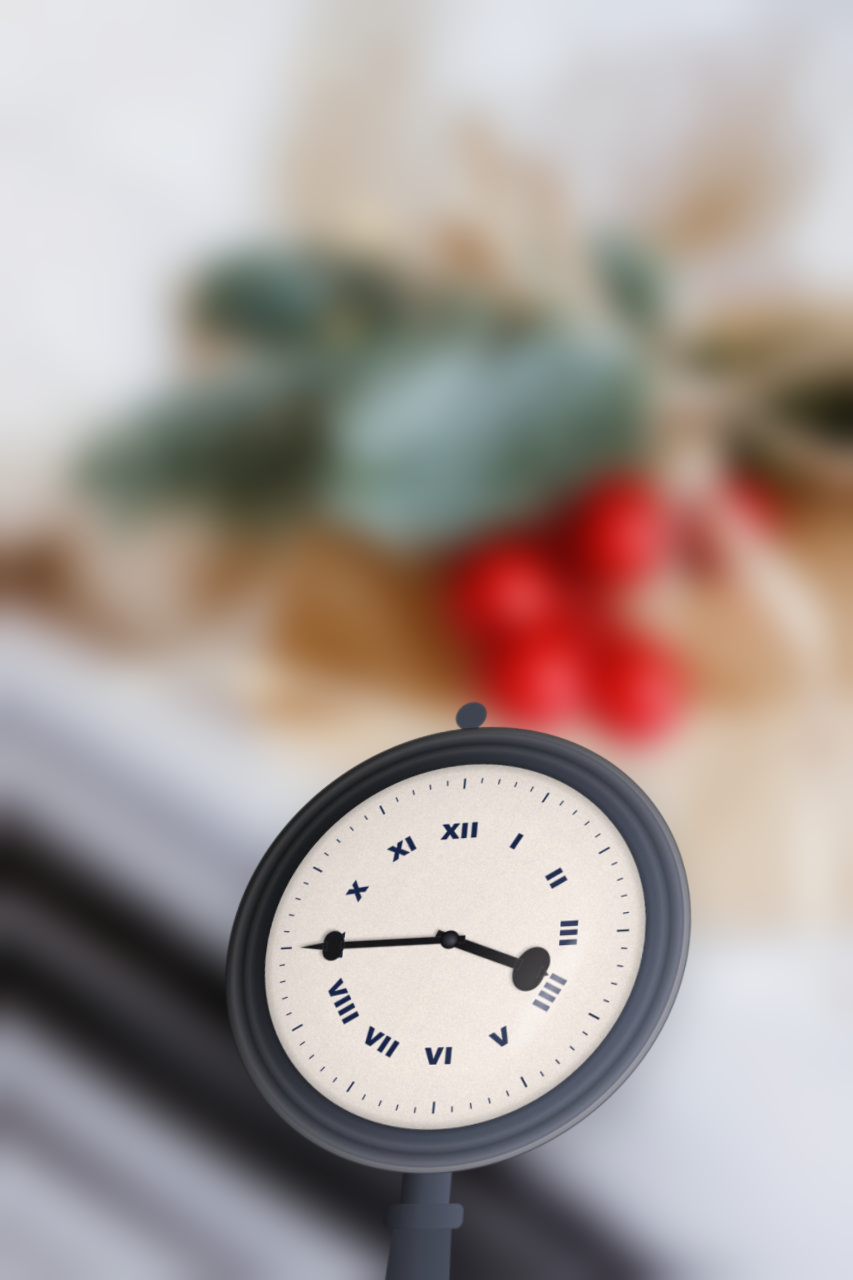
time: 3:45
